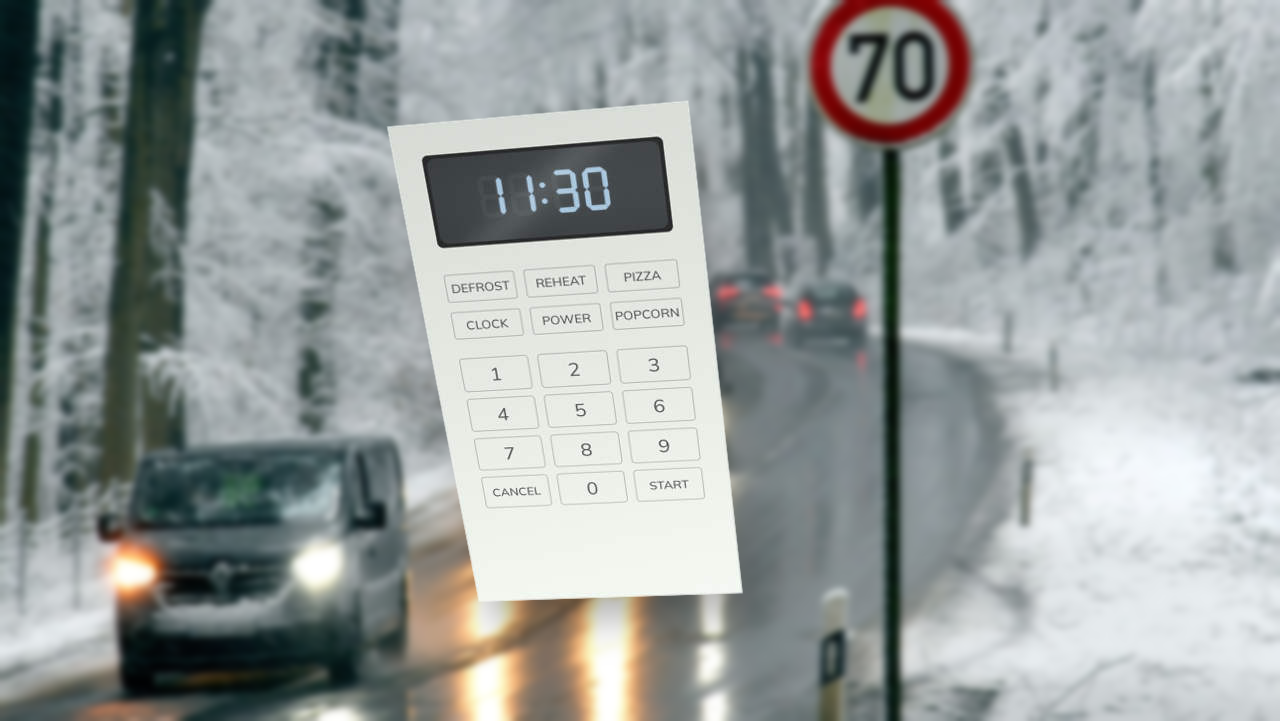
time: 11:30
